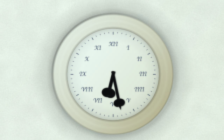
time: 6:28
